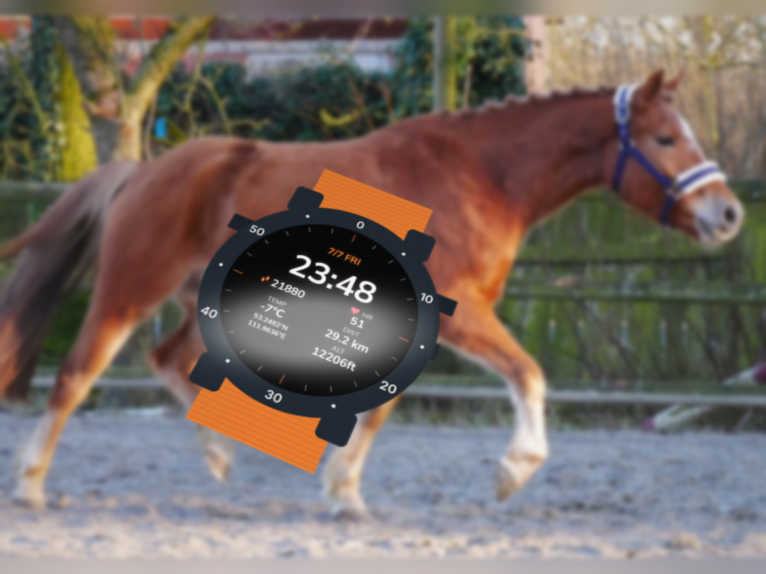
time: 23:48
